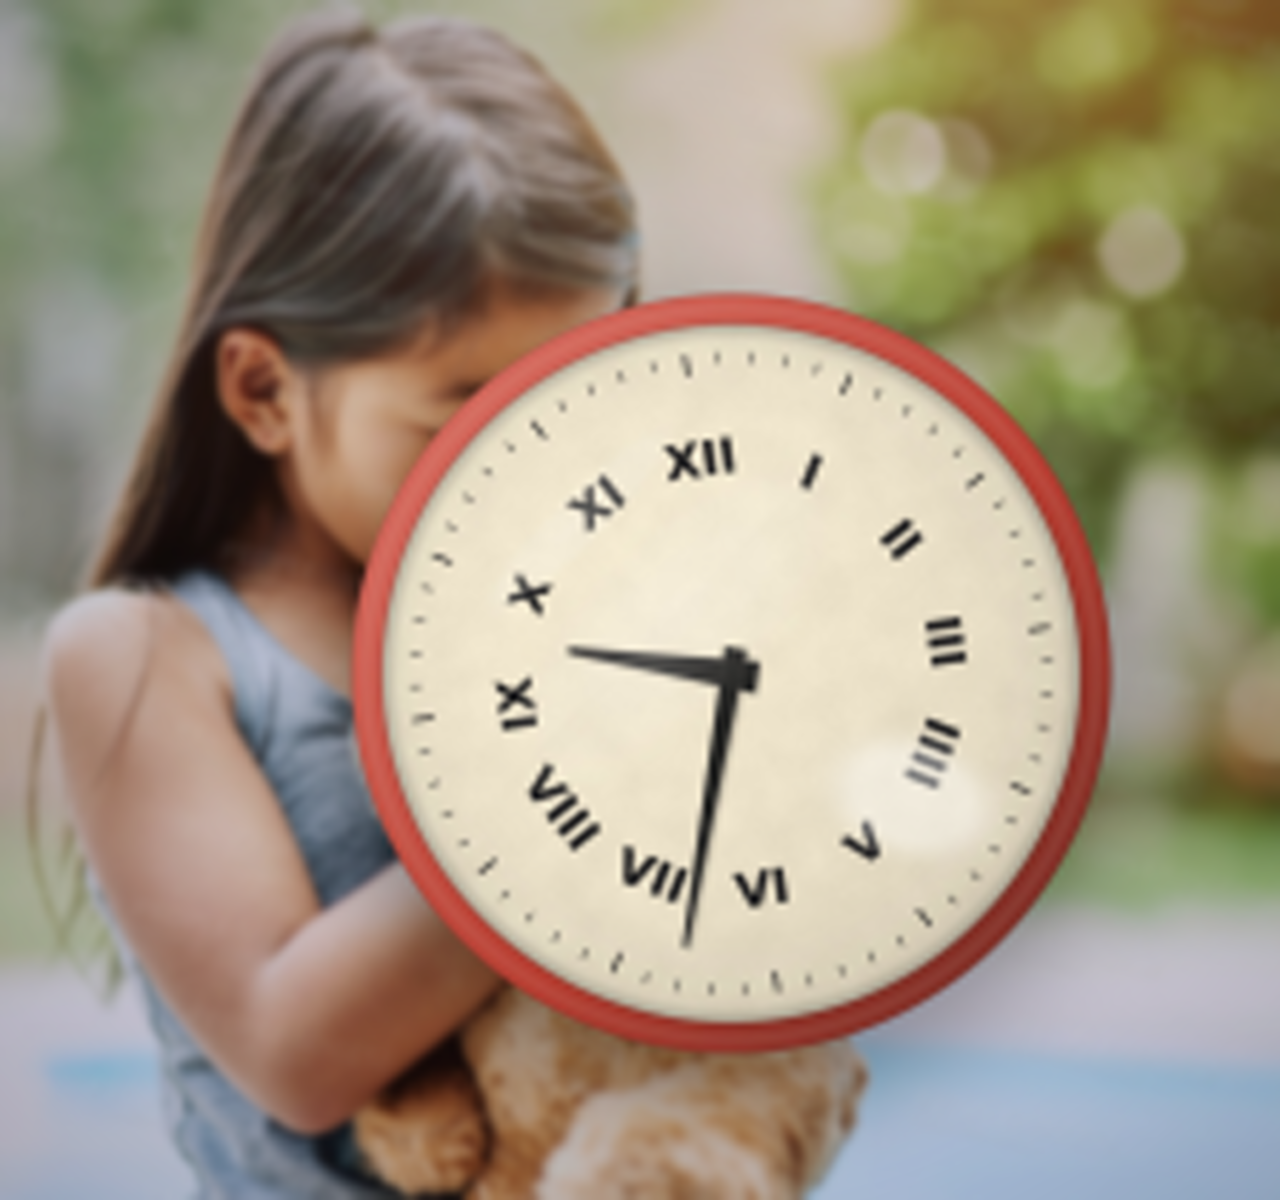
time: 9:33
